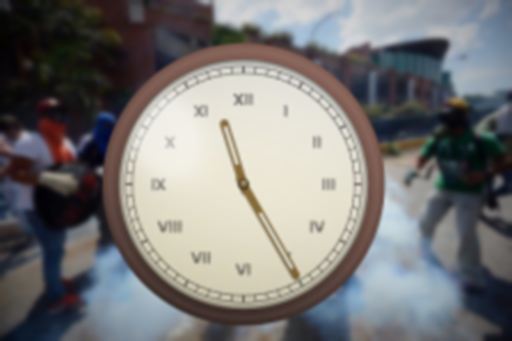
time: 11:25
